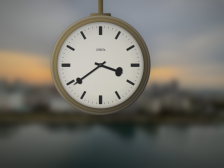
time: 3:39
